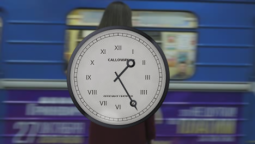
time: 1:25
